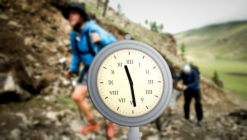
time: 11:29
